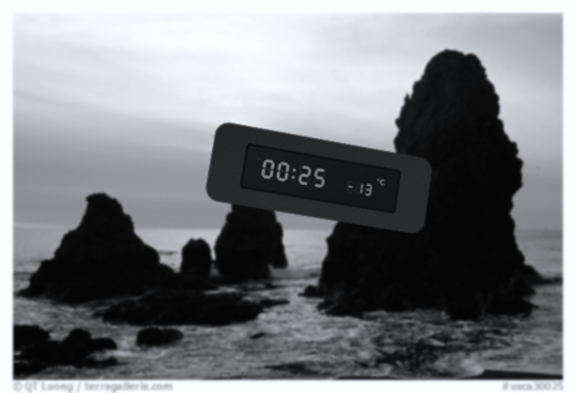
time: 0:25
